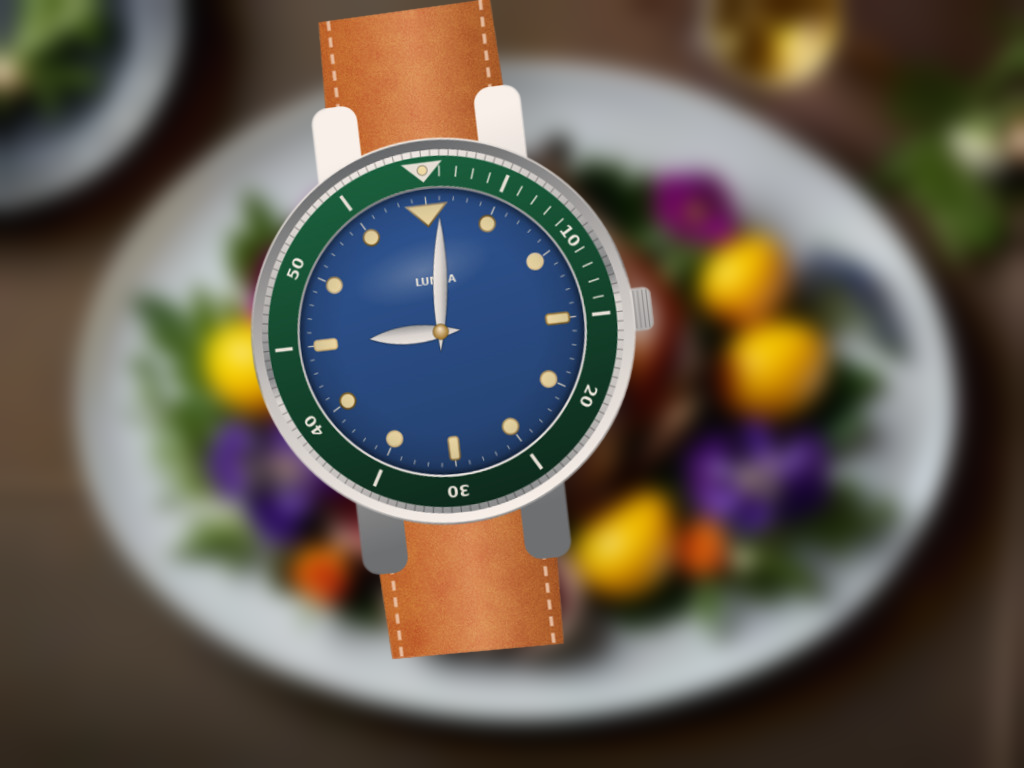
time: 9:01
